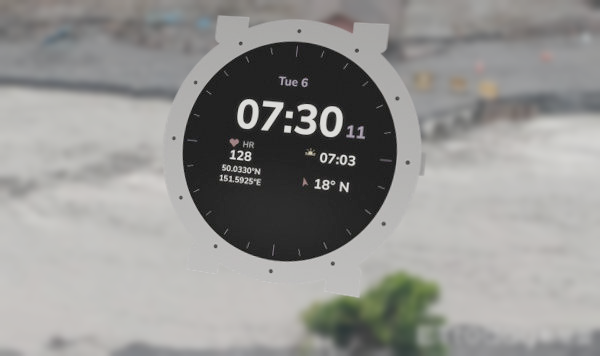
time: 7:30:11
